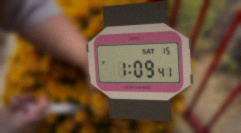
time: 1:09:41
